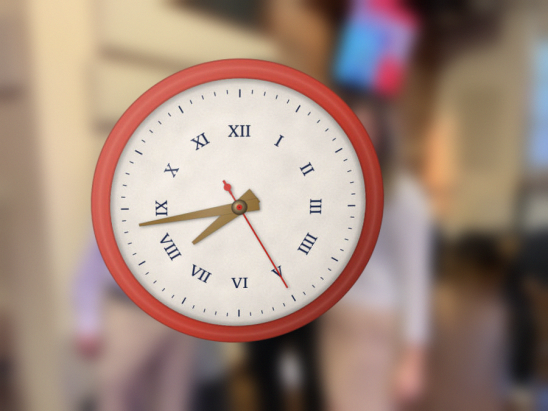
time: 7:43:25
